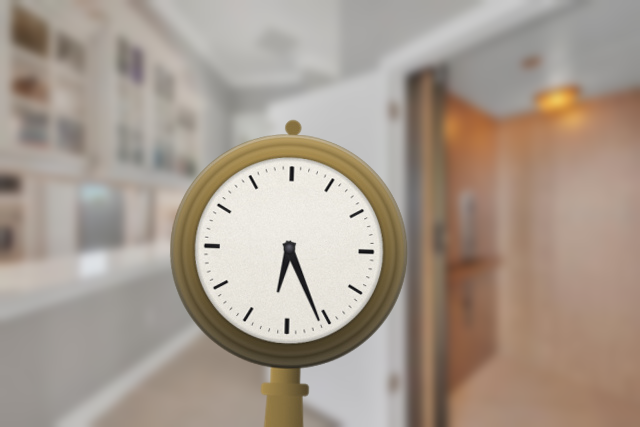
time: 6:26
